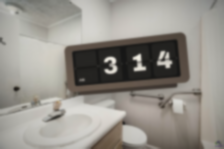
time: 3:14
